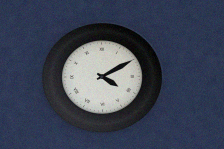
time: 4:10
